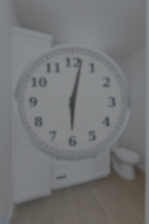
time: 6:02
